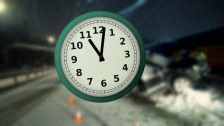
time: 11:02
